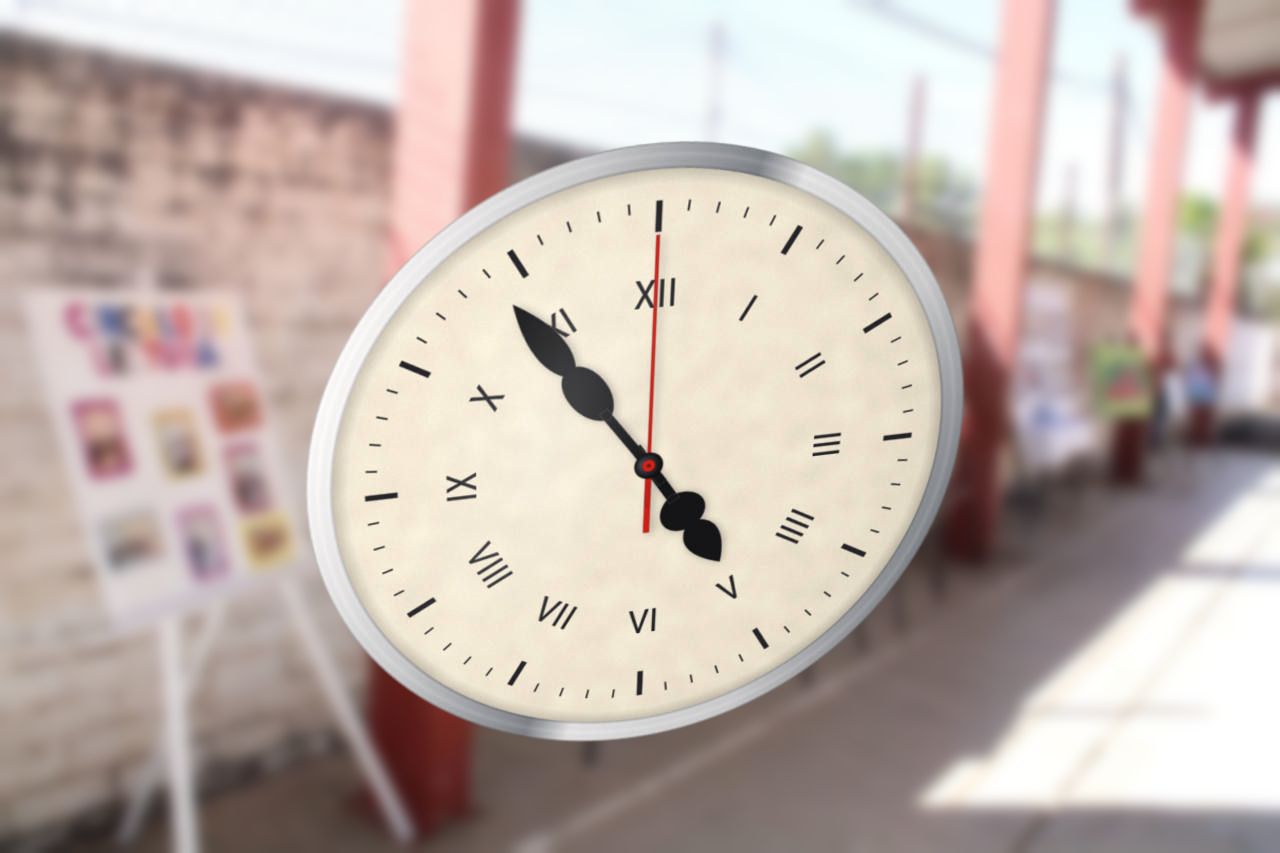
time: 4:54:00
